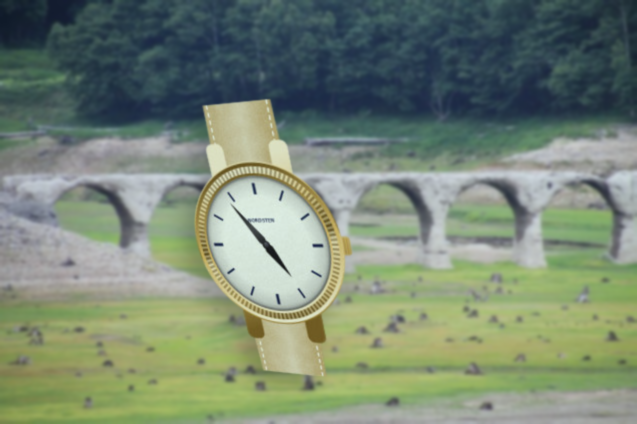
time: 4:54
